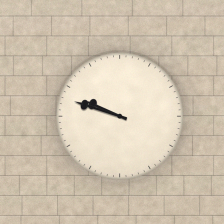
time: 9:48
